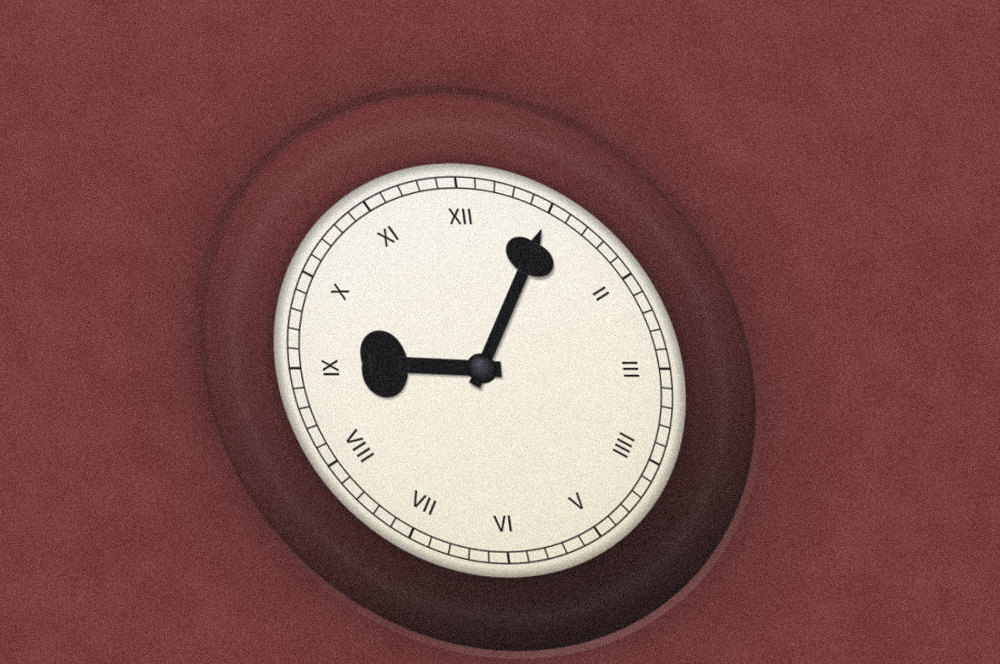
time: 9:05
